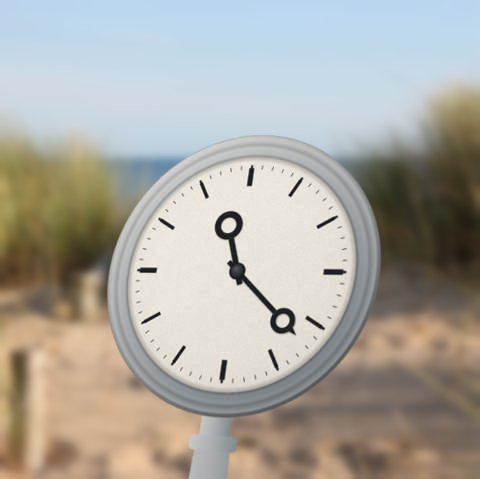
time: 11:22
